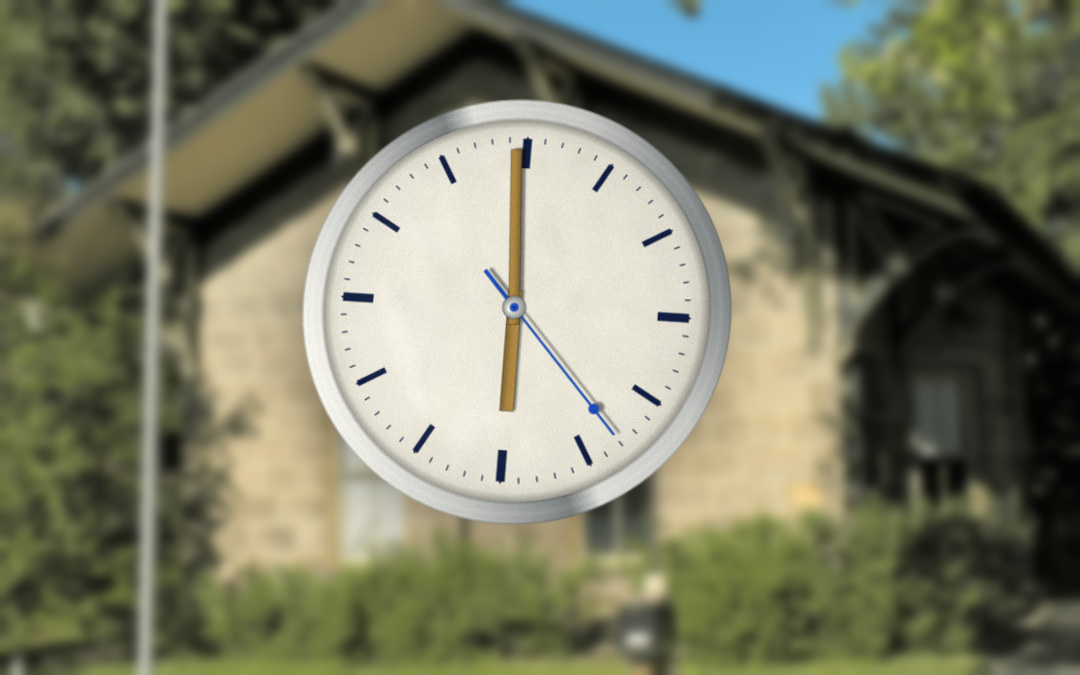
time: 5:59:23
